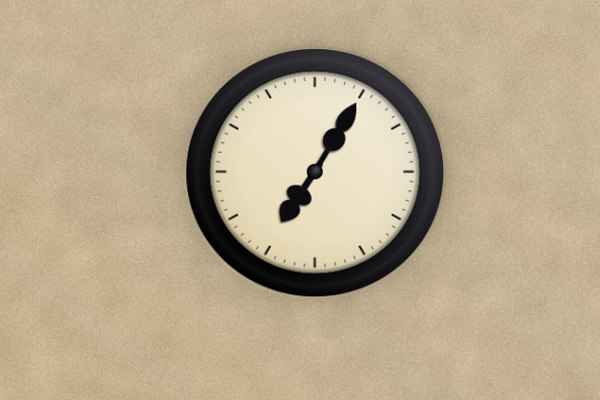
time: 7:05
